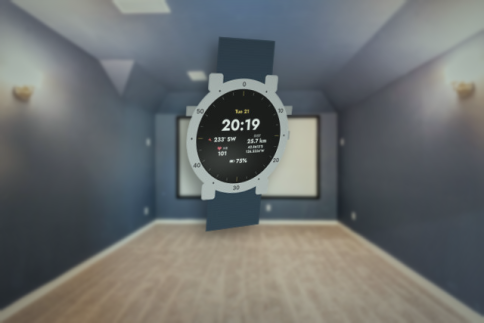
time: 20:19
